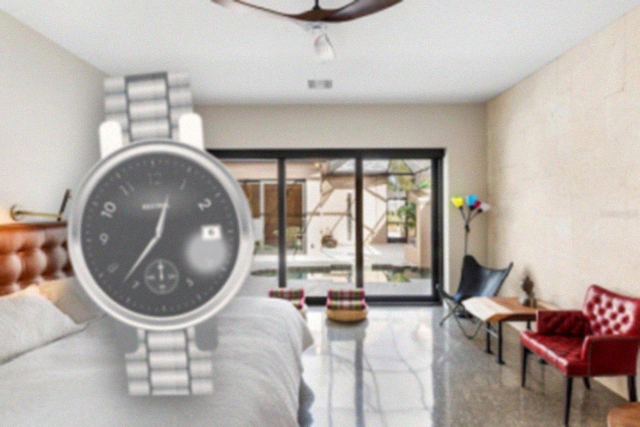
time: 12:37
